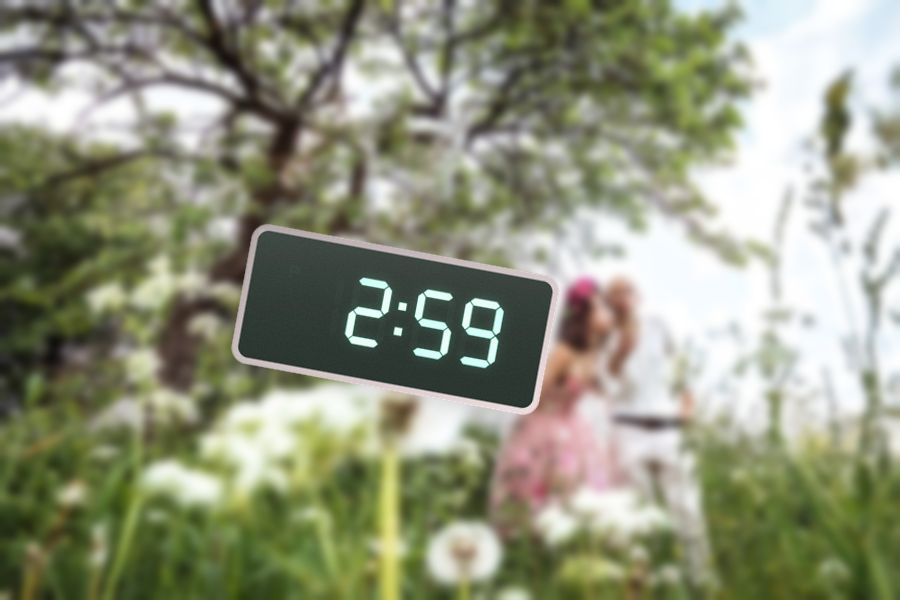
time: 2:59
